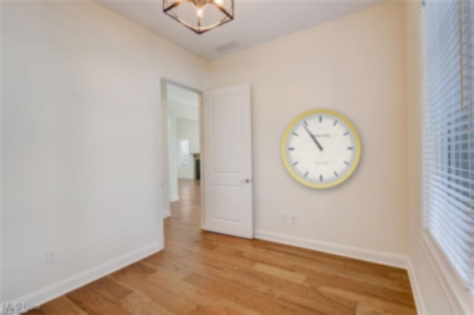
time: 10:54
